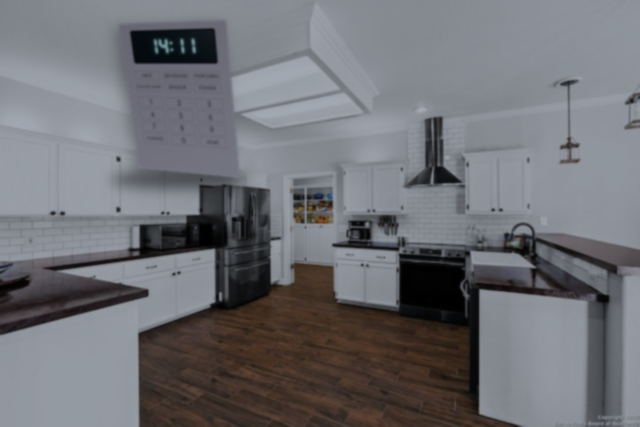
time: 14:11
